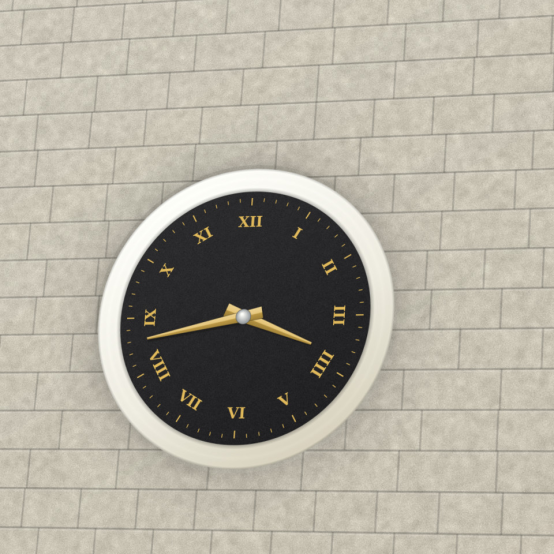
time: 3:43
